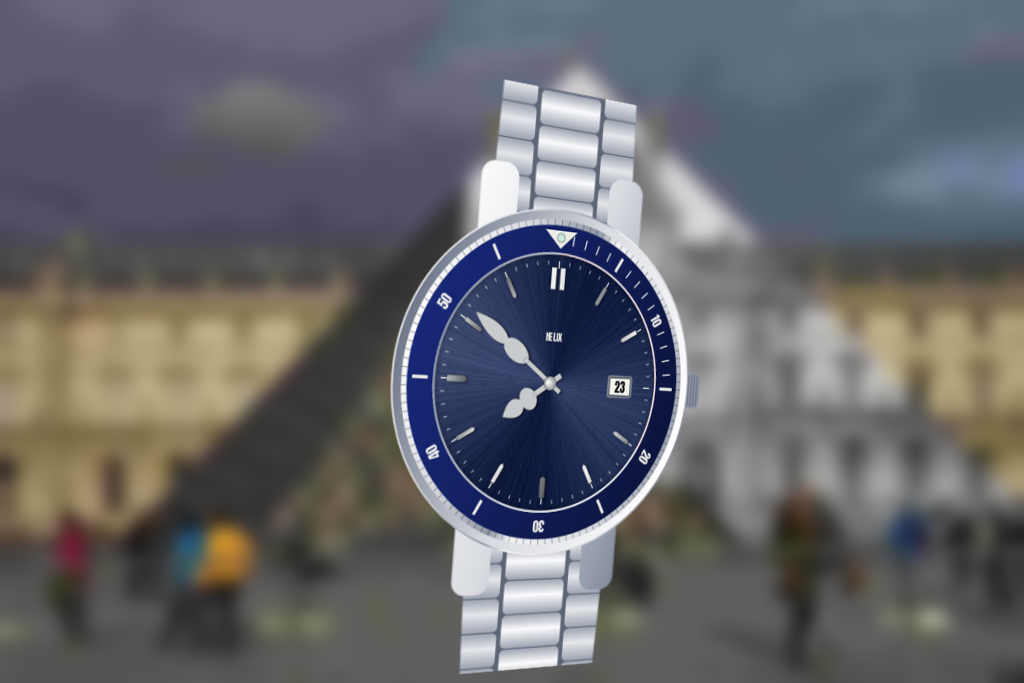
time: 7:51
